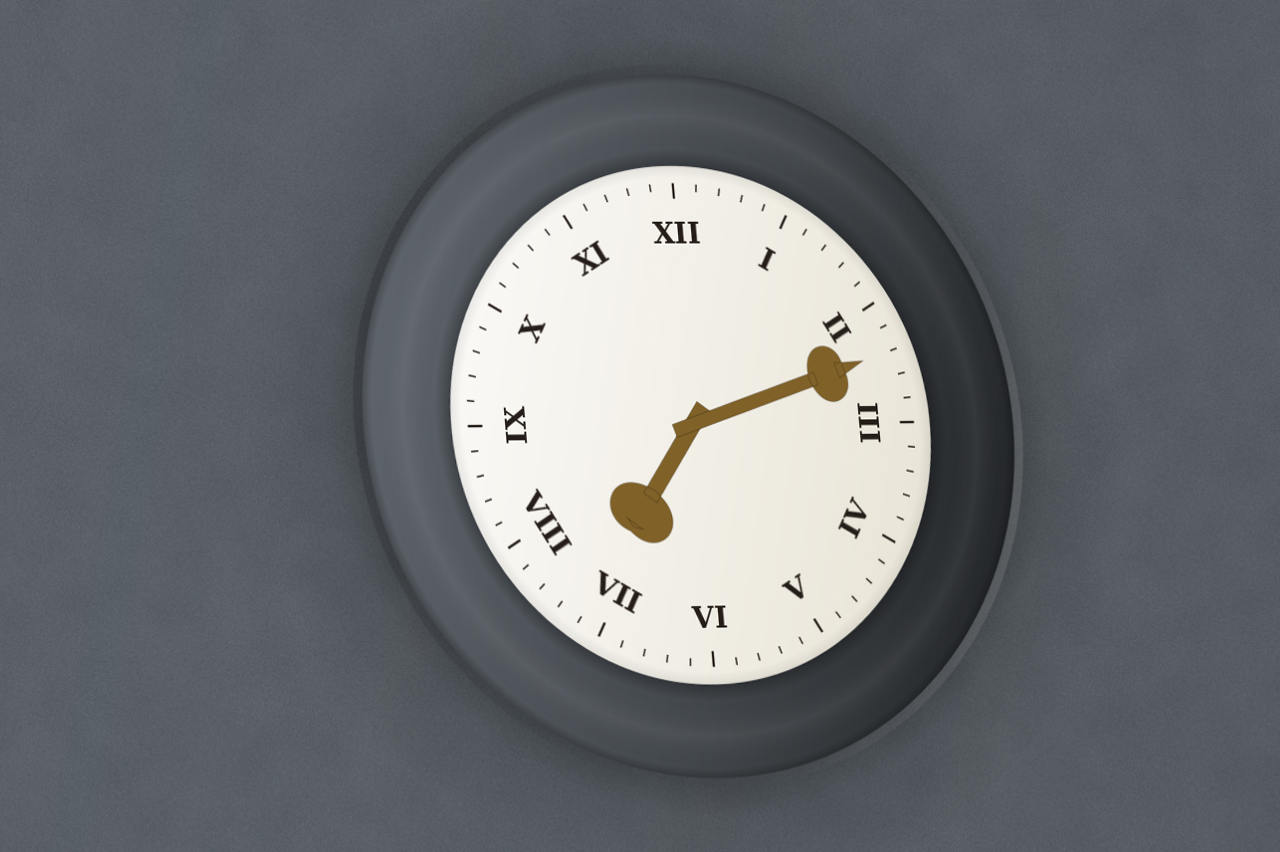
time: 7:12
